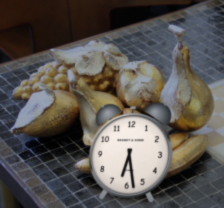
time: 6:28
